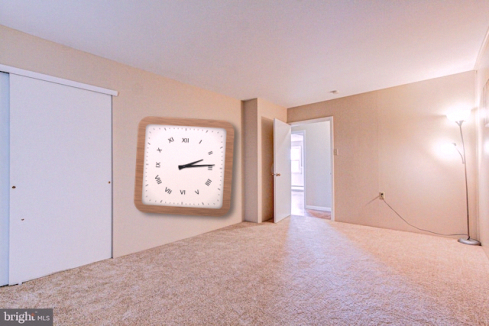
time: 2:14
